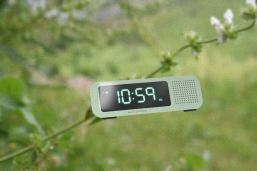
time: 10:59
